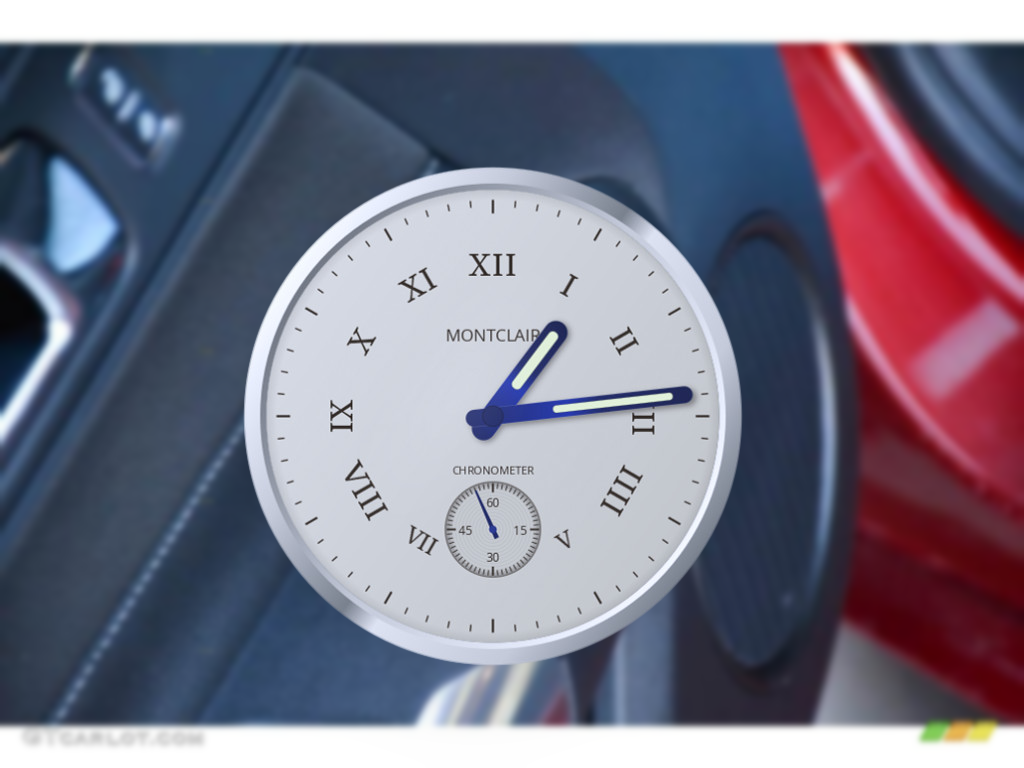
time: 1:13:56
